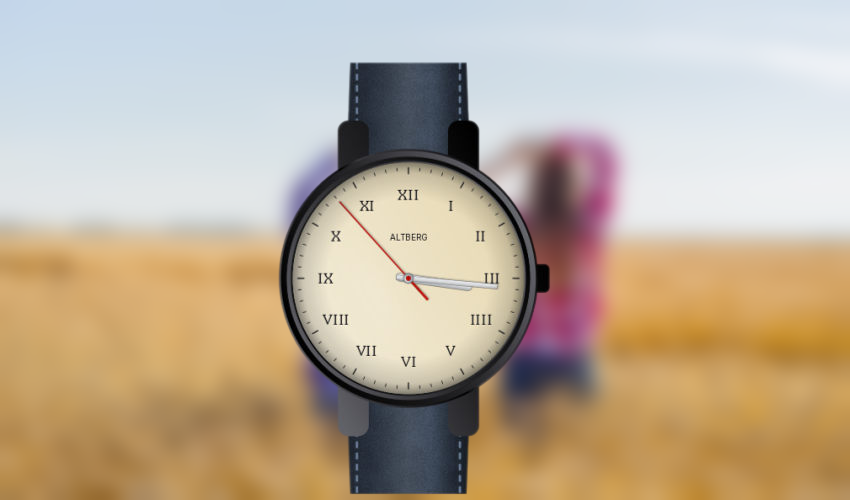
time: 3:15:53
